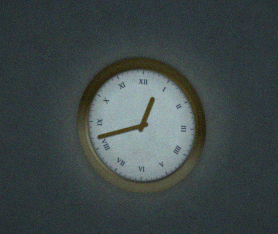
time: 12:42
